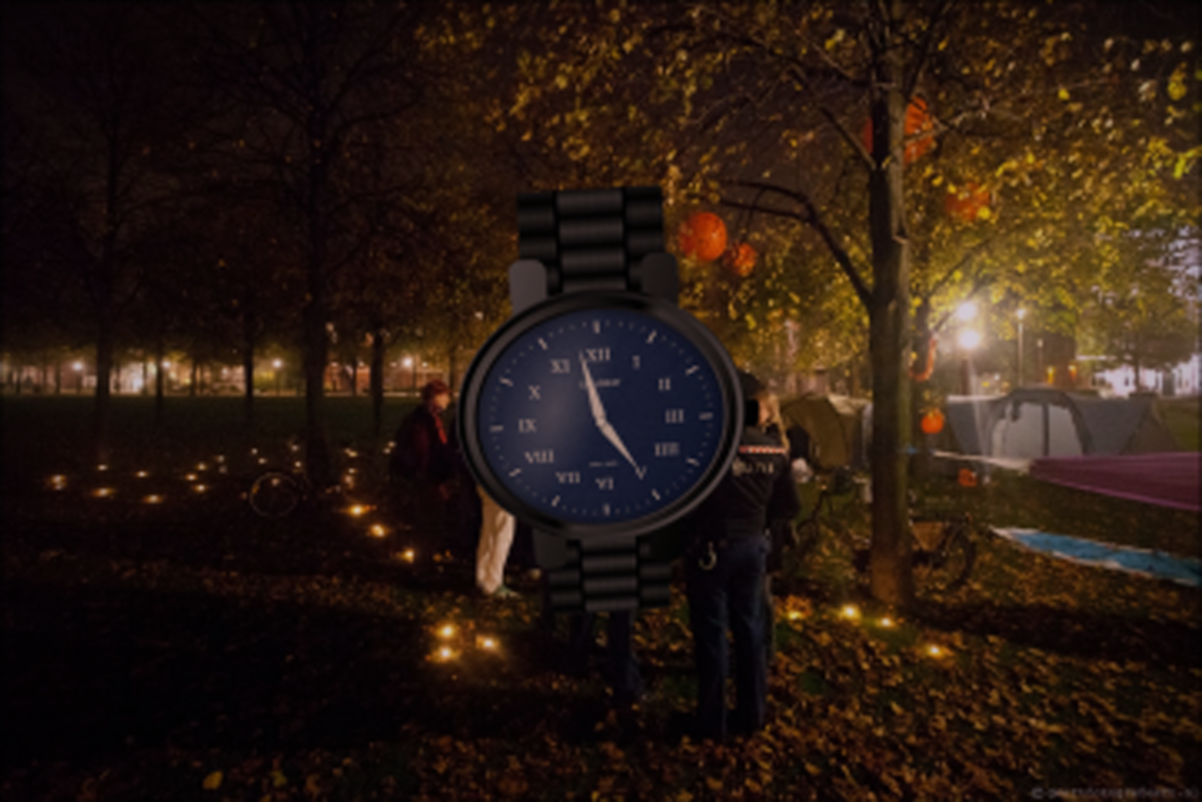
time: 4:58
